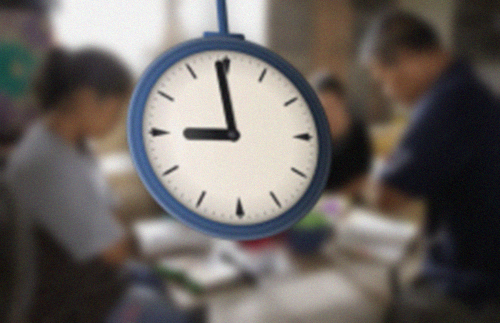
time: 8:59
